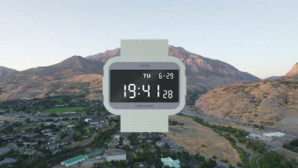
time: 19:41:28
